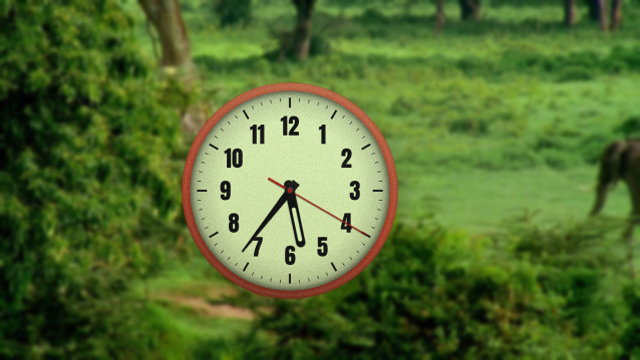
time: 5:36:20
